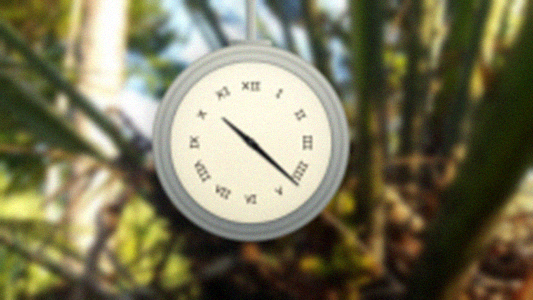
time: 10:22
